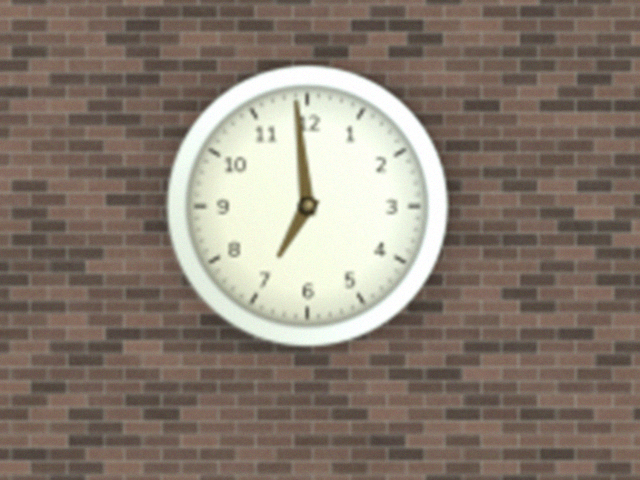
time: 6:59
